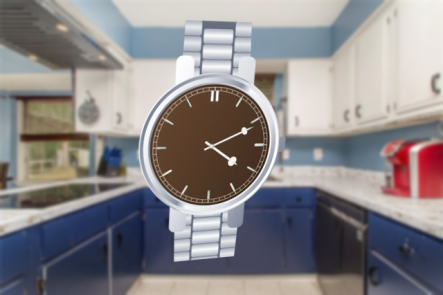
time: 4:11
